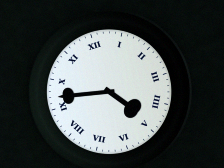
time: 4:47
